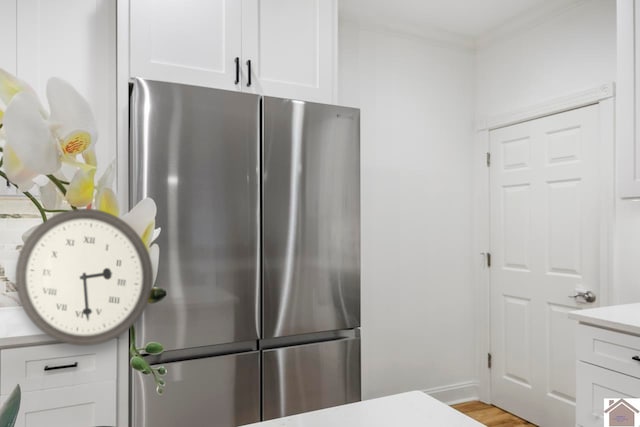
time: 2:28
